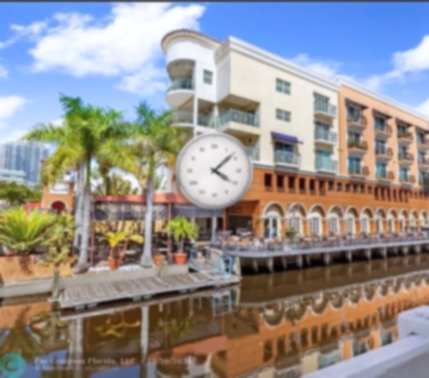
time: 4:08
